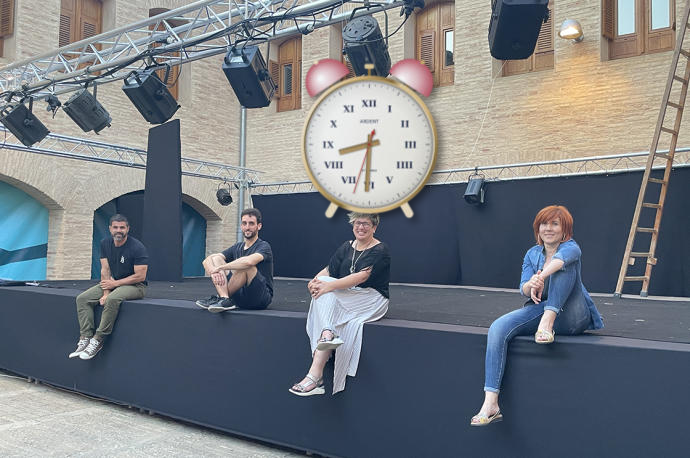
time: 8:30:33
